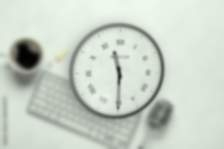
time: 11:30
